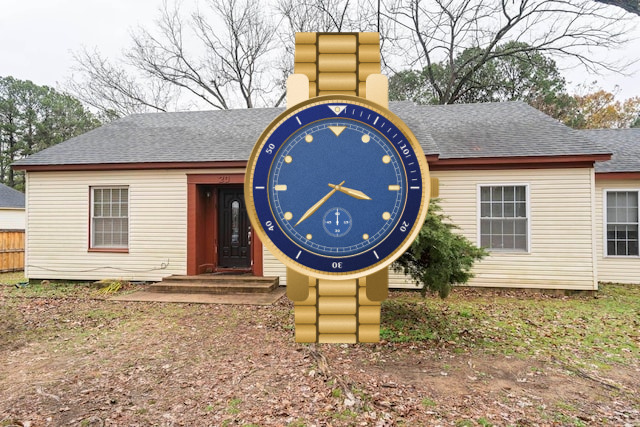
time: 3:38
